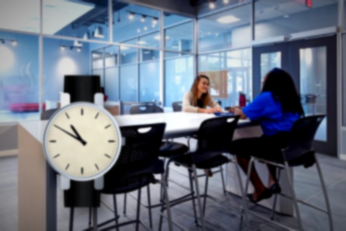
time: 10:50
